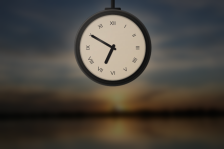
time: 6:50
